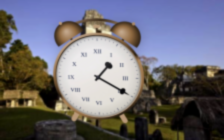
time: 1:20
